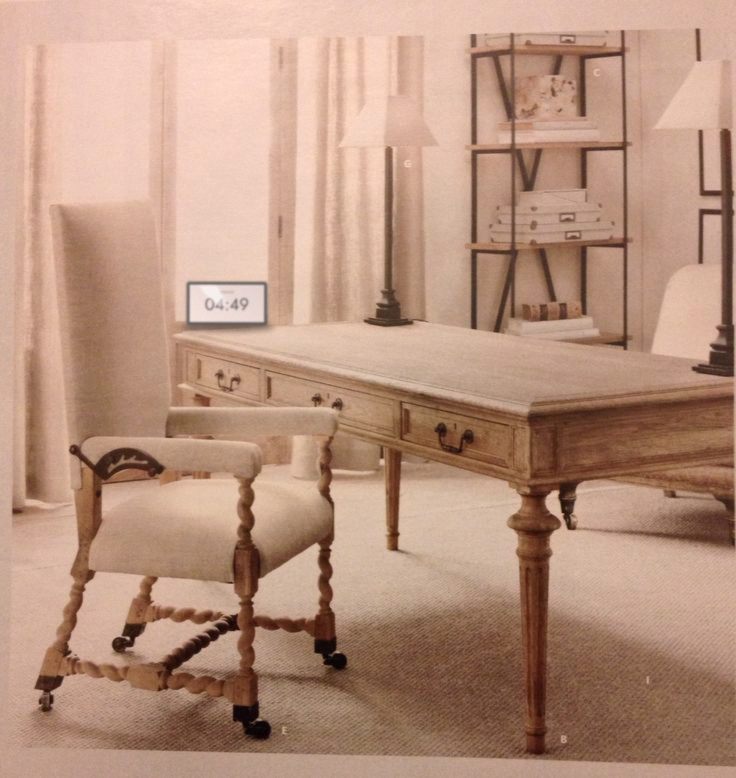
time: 4:49
